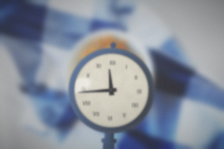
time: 11:44
